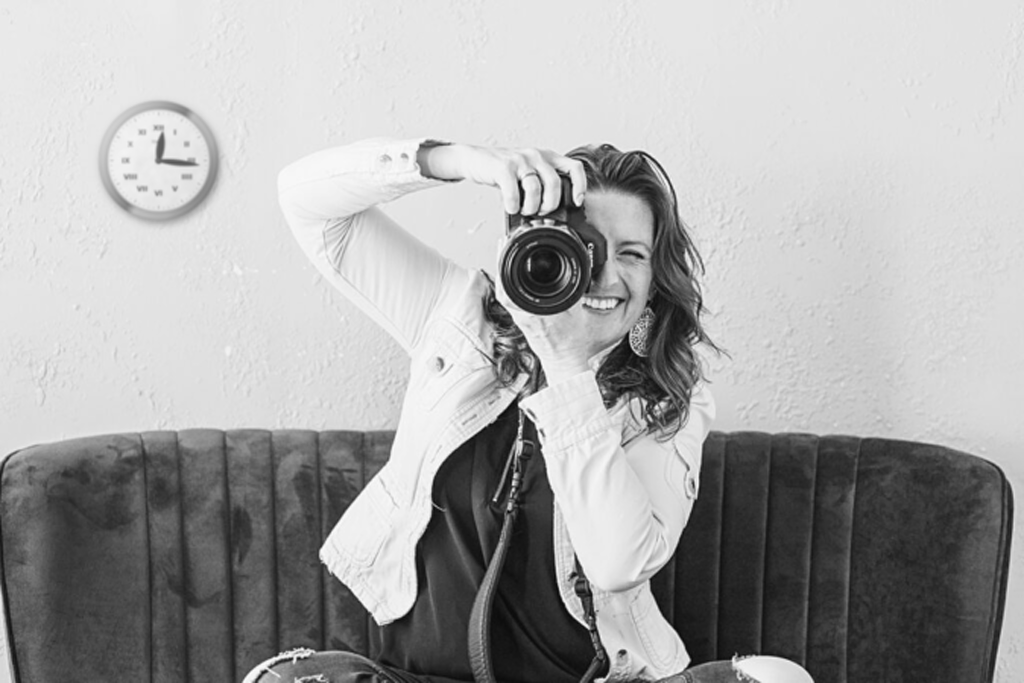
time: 12:16
